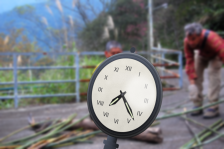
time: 7:23
